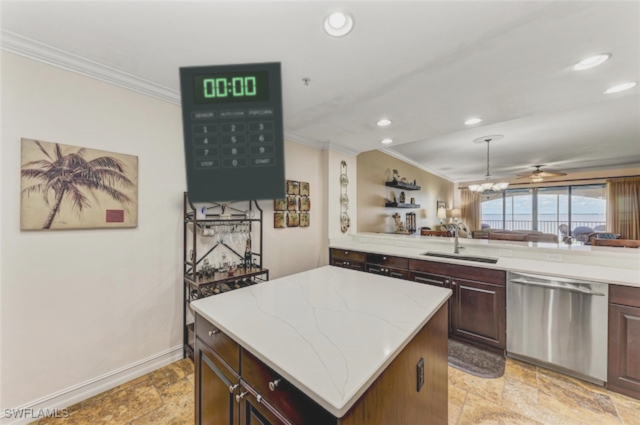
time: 0:00
